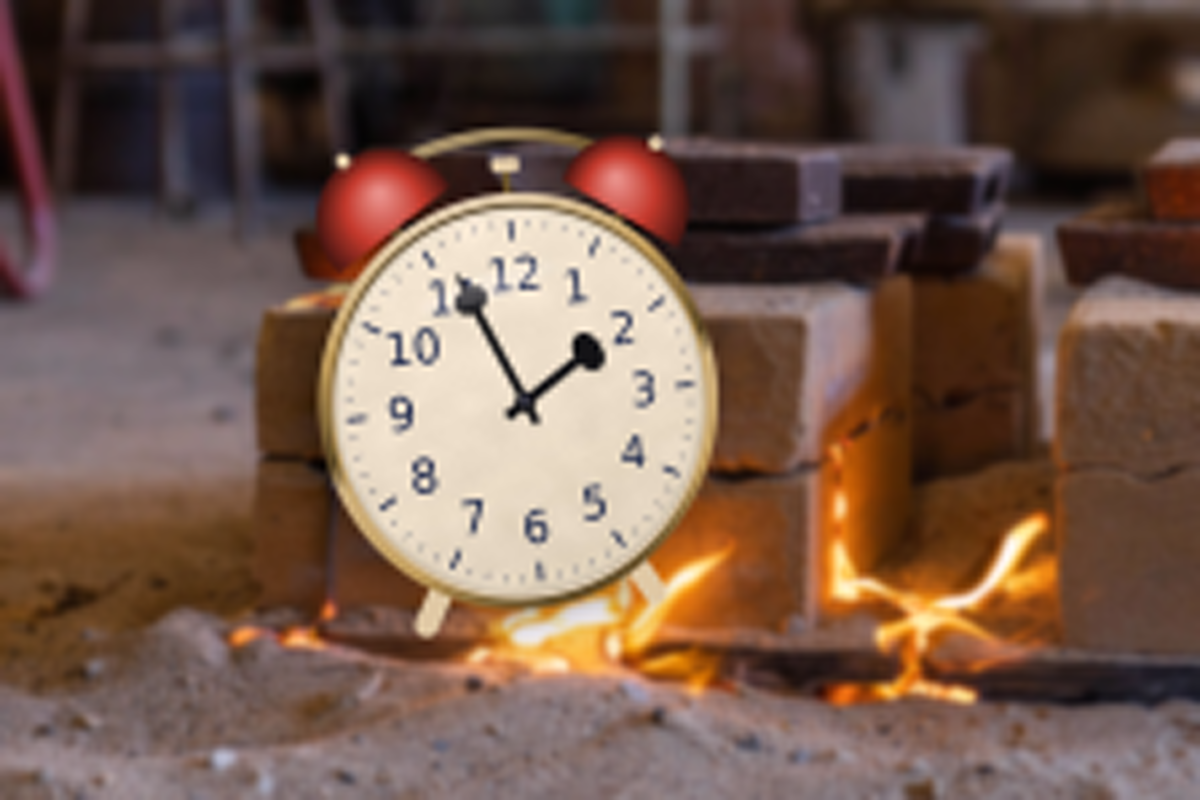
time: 1:56
